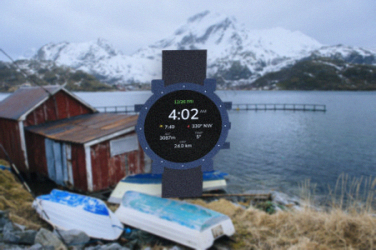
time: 4:02
